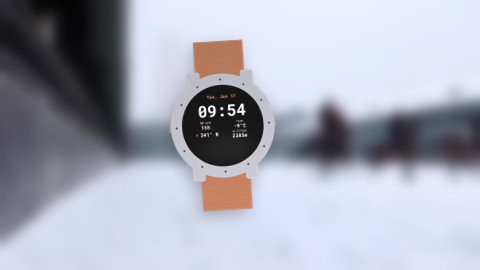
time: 9:54
